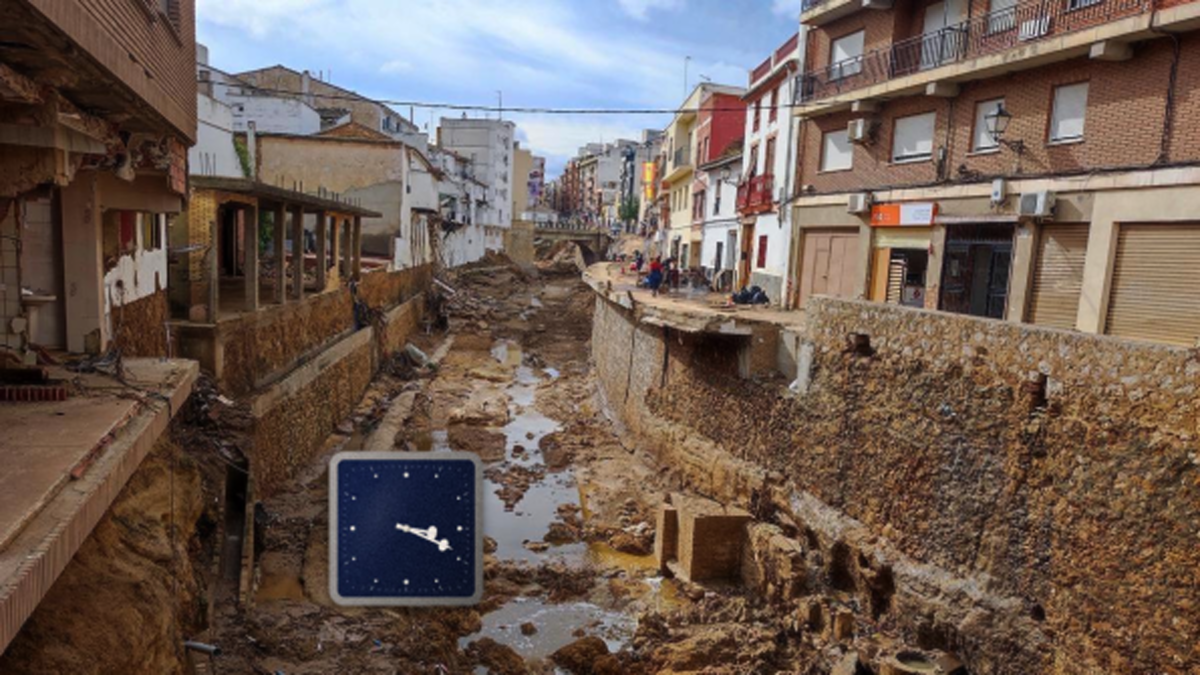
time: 3:19
